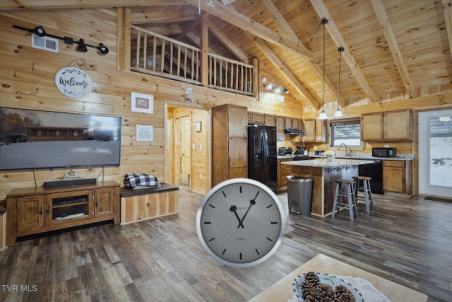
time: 11:05
